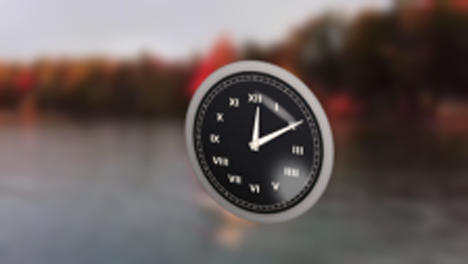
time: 12:10
